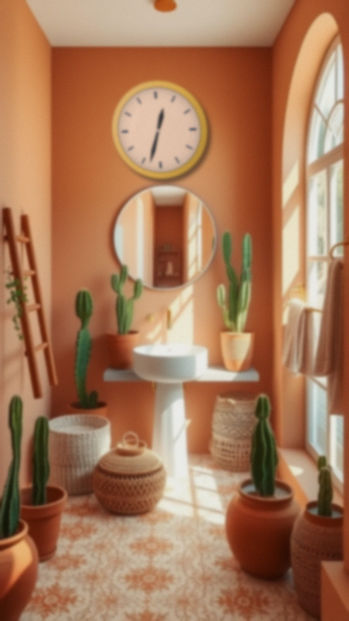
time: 12:33
